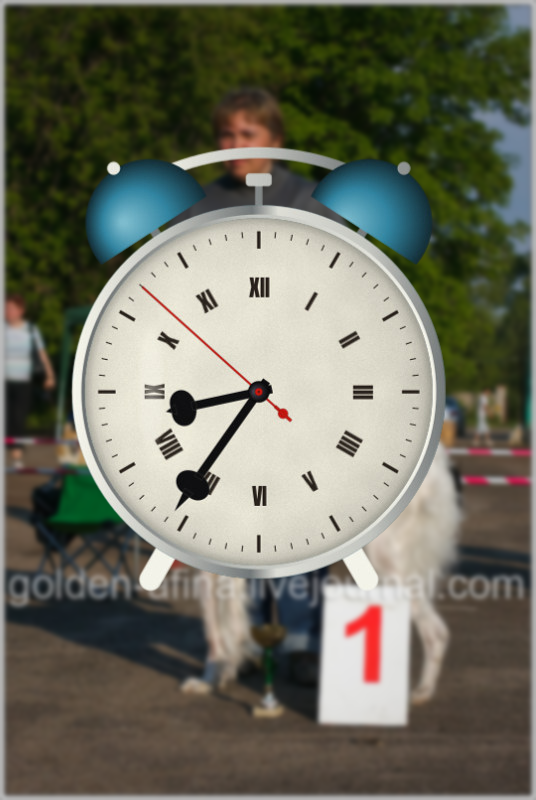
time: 8:35:52
